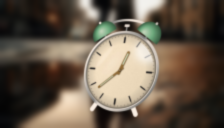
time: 12:38
